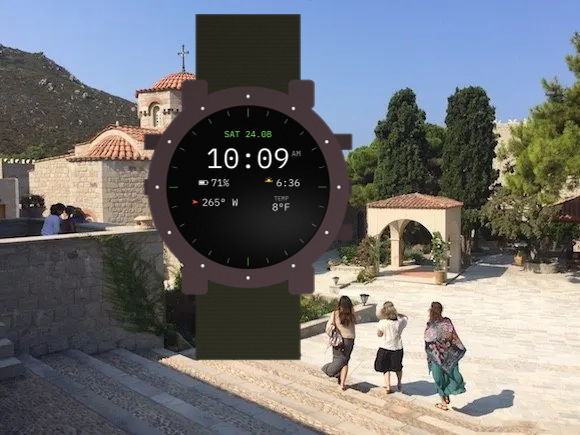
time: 10:09
